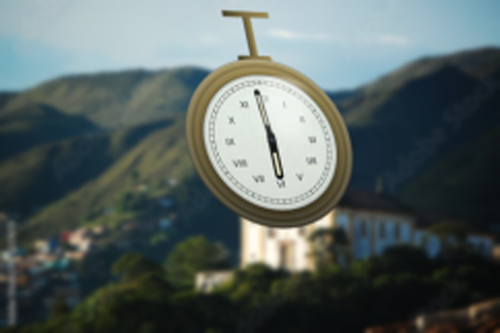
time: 5:59
